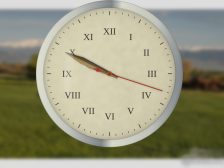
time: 9:49:18
